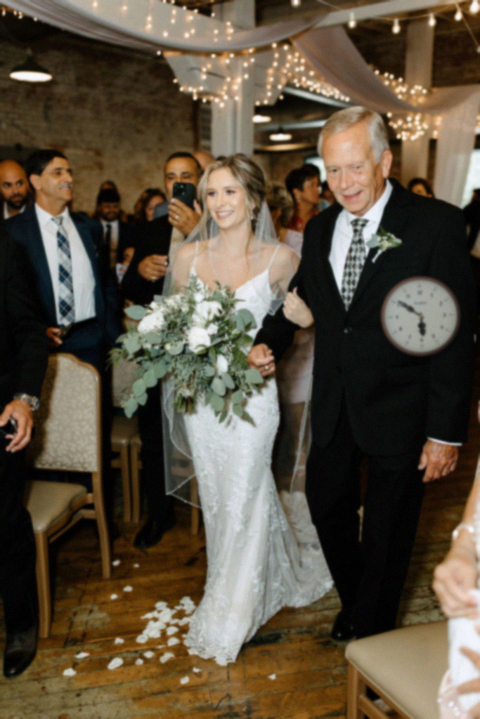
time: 5:51
